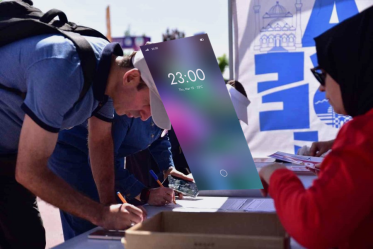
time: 23:00
